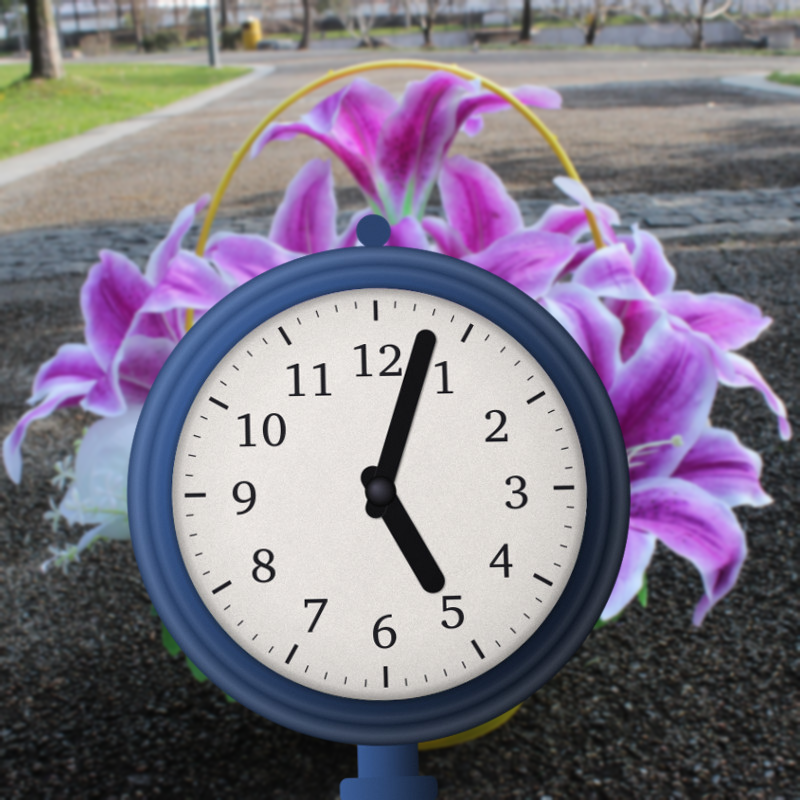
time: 5:03
